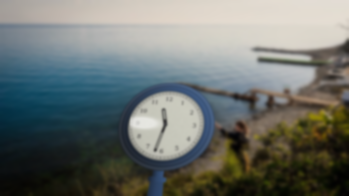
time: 11:32
